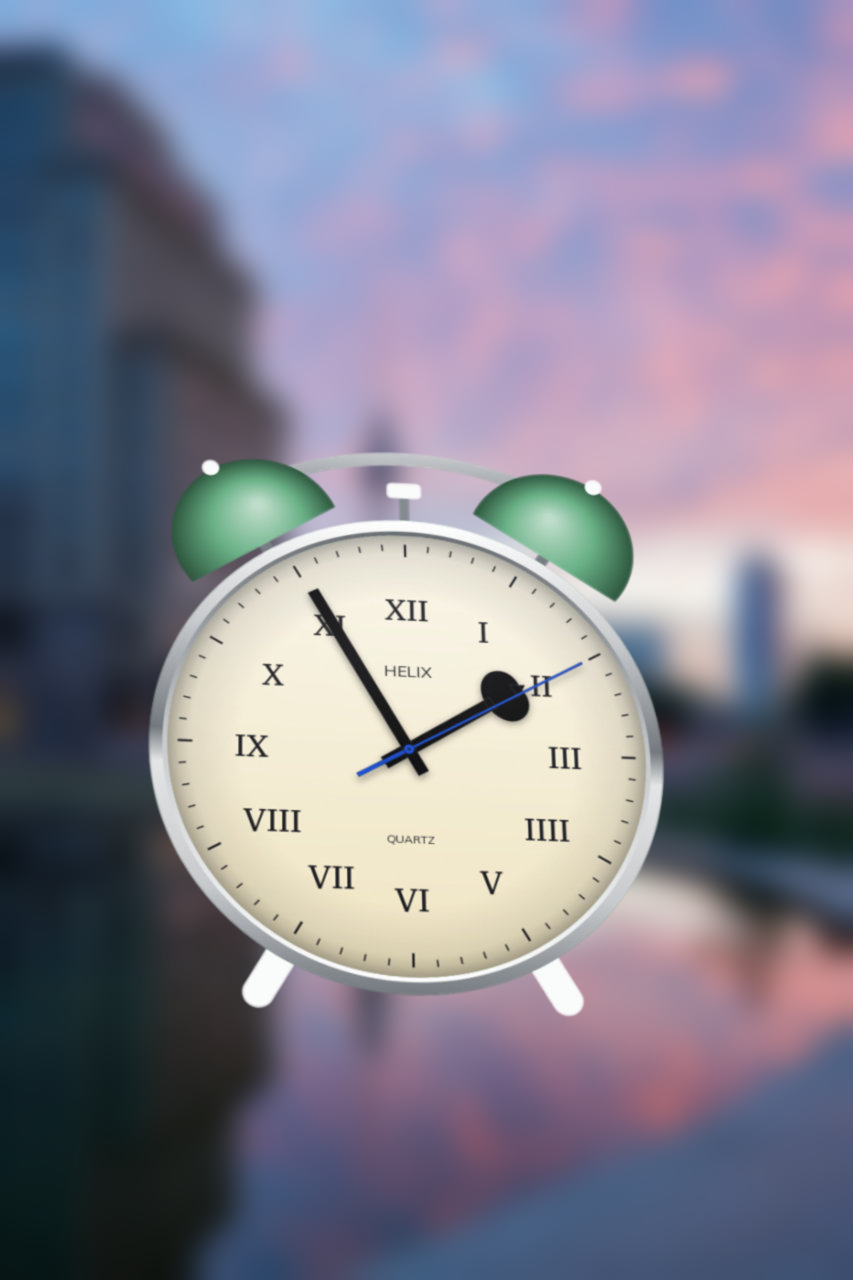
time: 1:55:10
